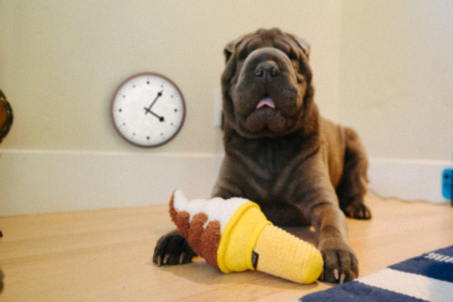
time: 4:06
